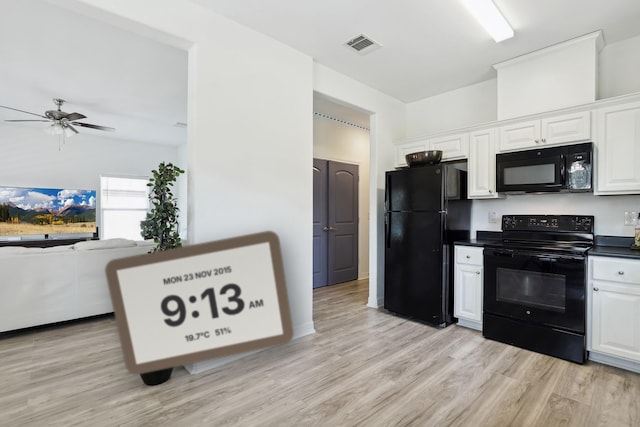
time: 9:13
